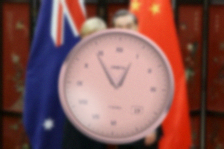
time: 12:54
